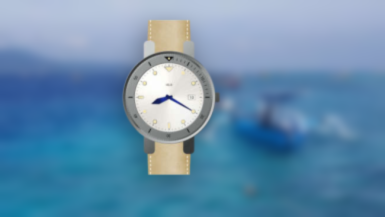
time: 8:20
